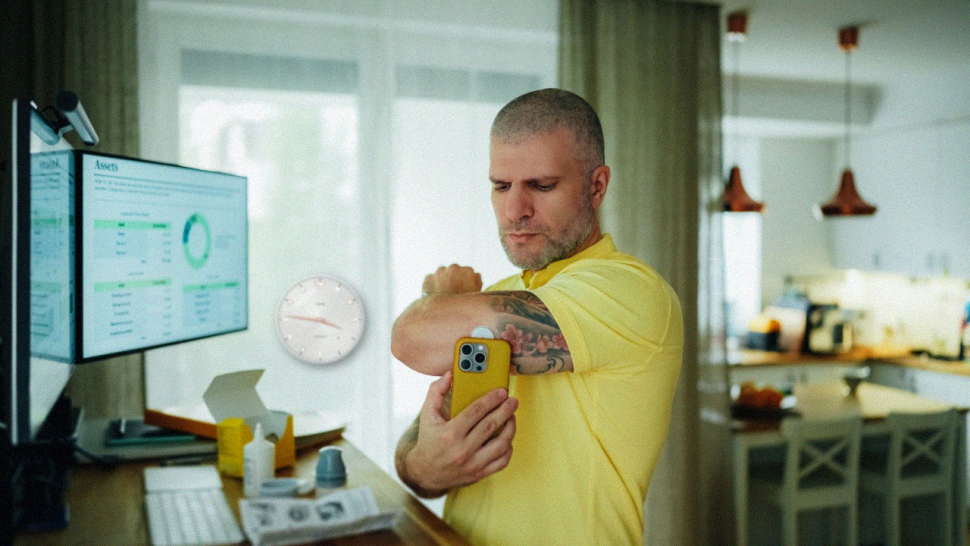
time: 3:46
